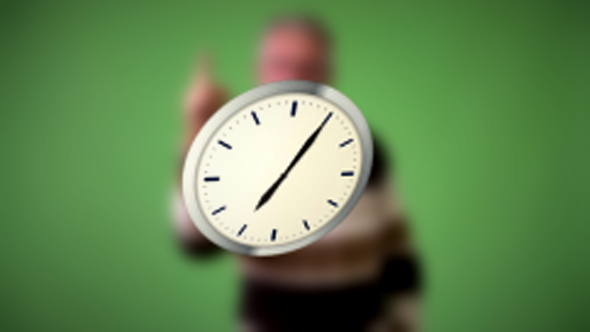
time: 7:05
